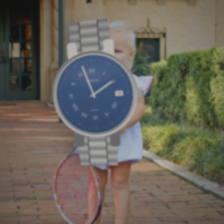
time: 1:57
